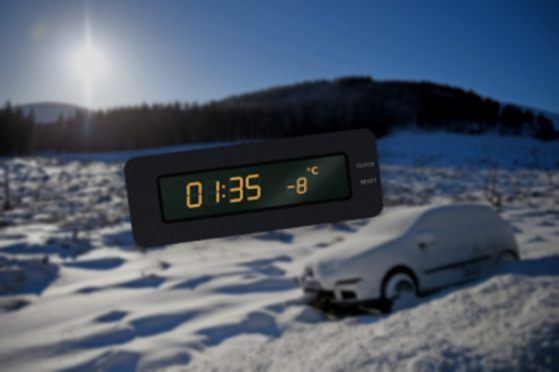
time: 1:35
